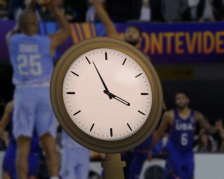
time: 3:56
